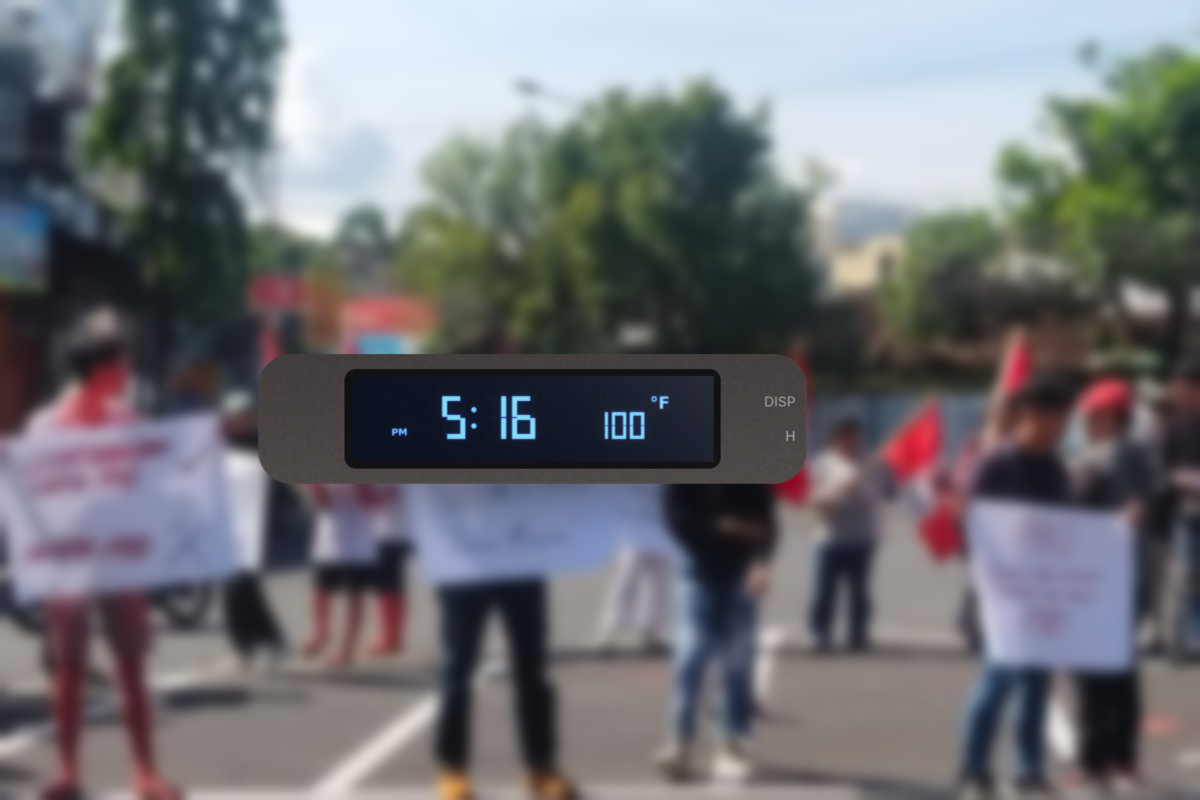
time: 5:16
